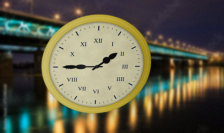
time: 1:45
